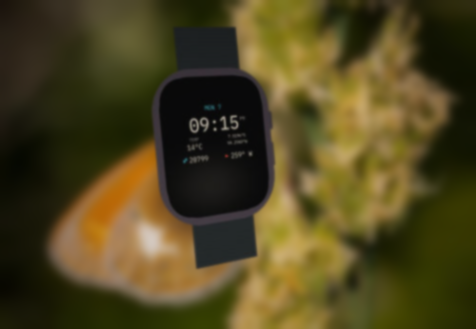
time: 9:15
